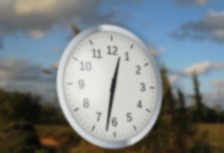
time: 12:32
